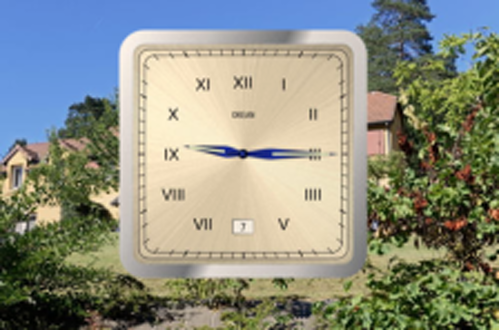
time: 9:15
